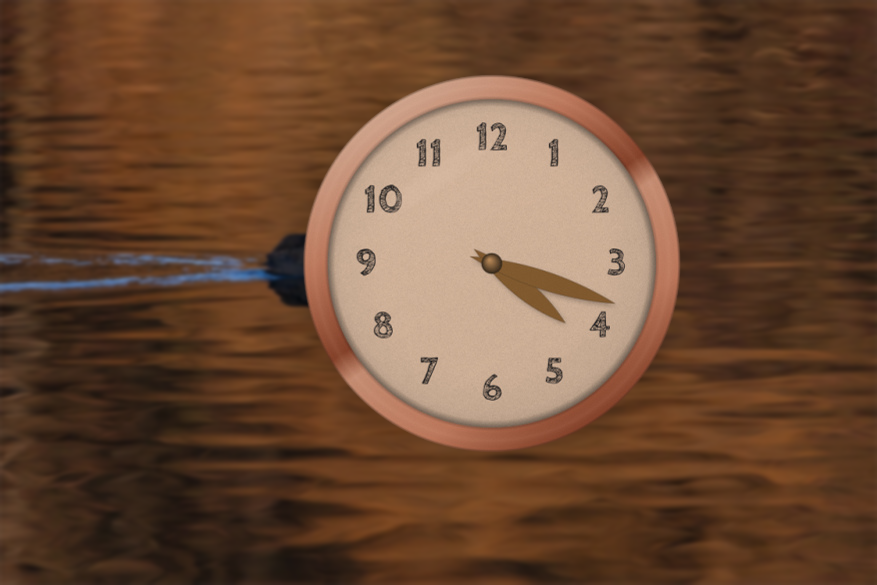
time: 4:18
